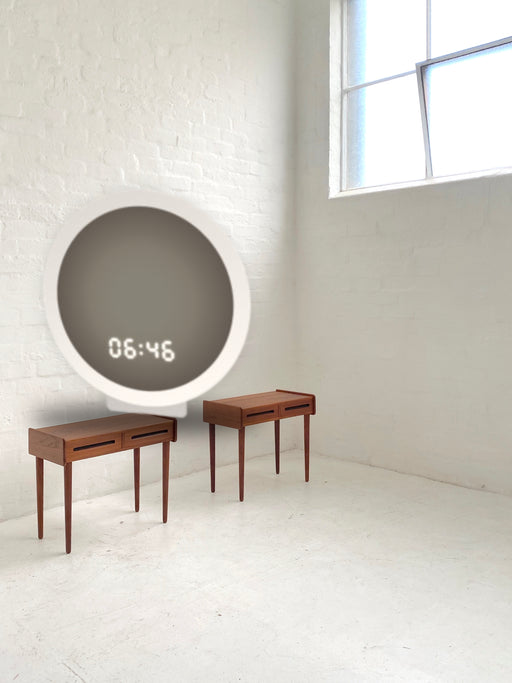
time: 6:46
